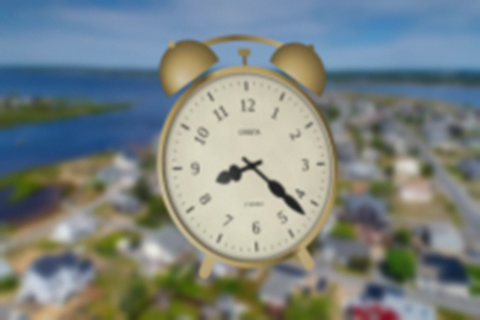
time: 8:22
